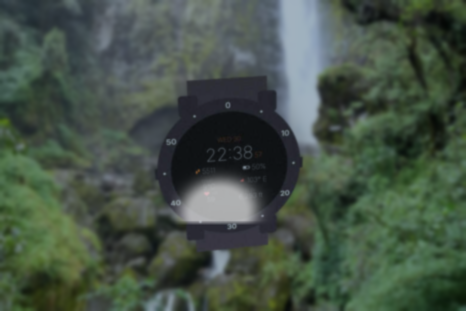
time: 22:38
